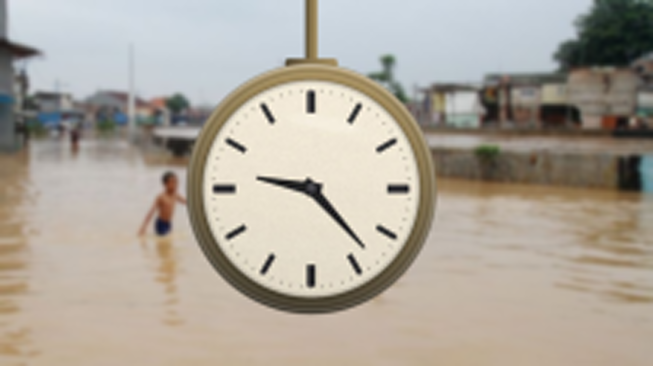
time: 9:23
